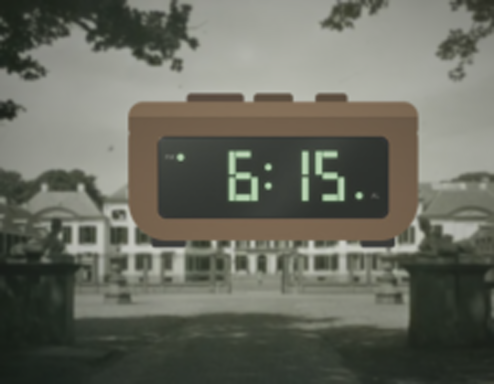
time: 6:15
